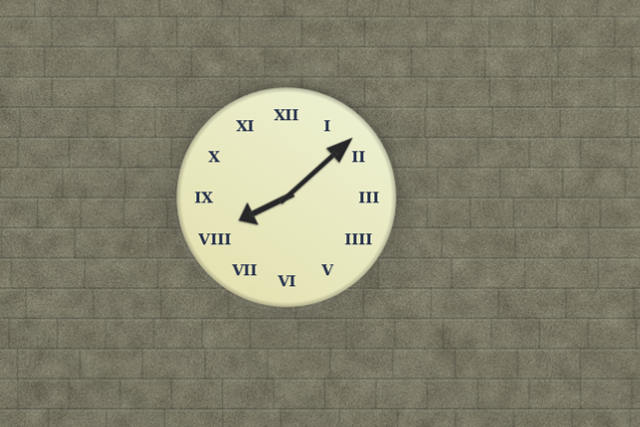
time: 8:08
